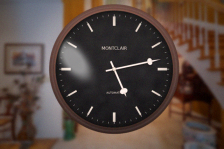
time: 5:13
